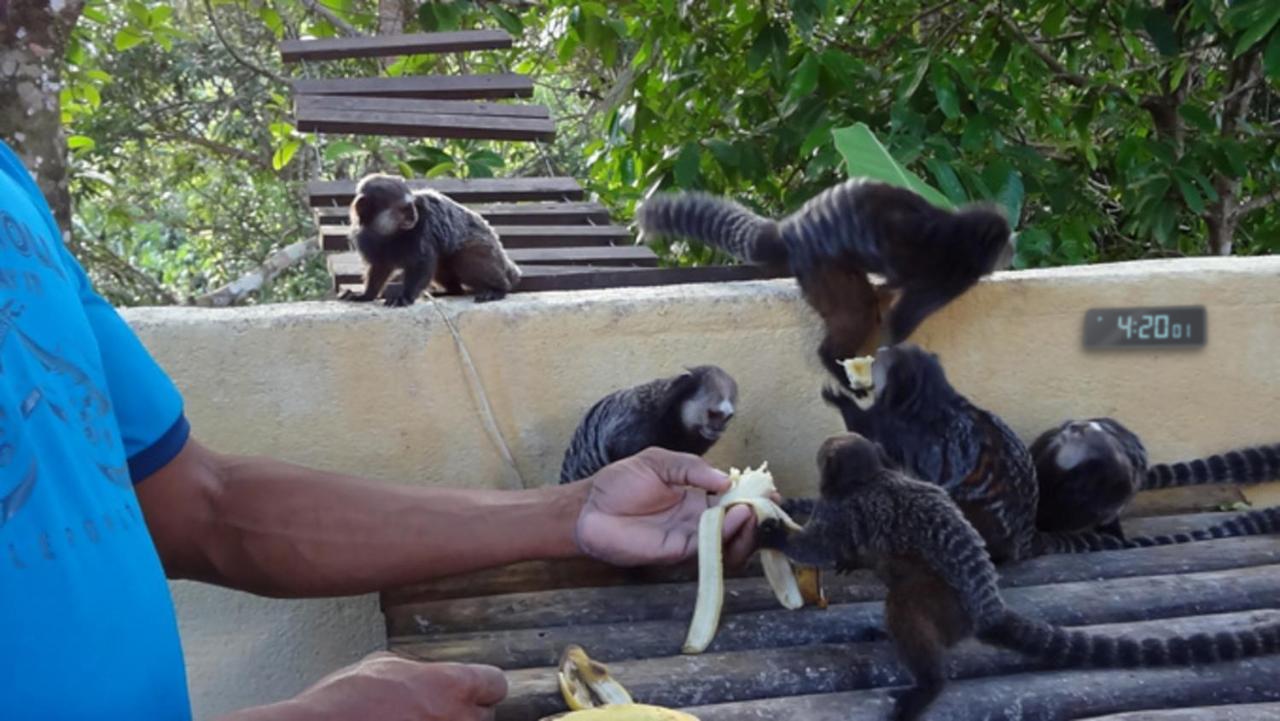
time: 4:20
